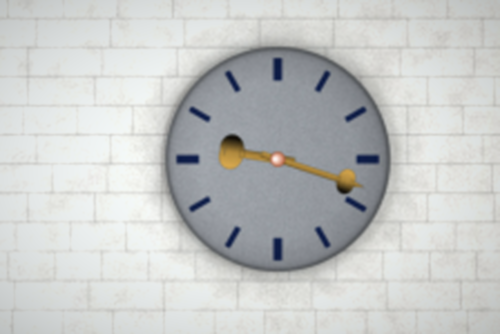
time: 9:18
